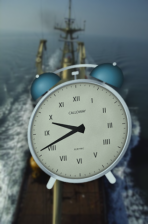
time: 9:41
